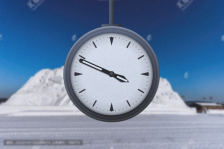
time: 3:49
